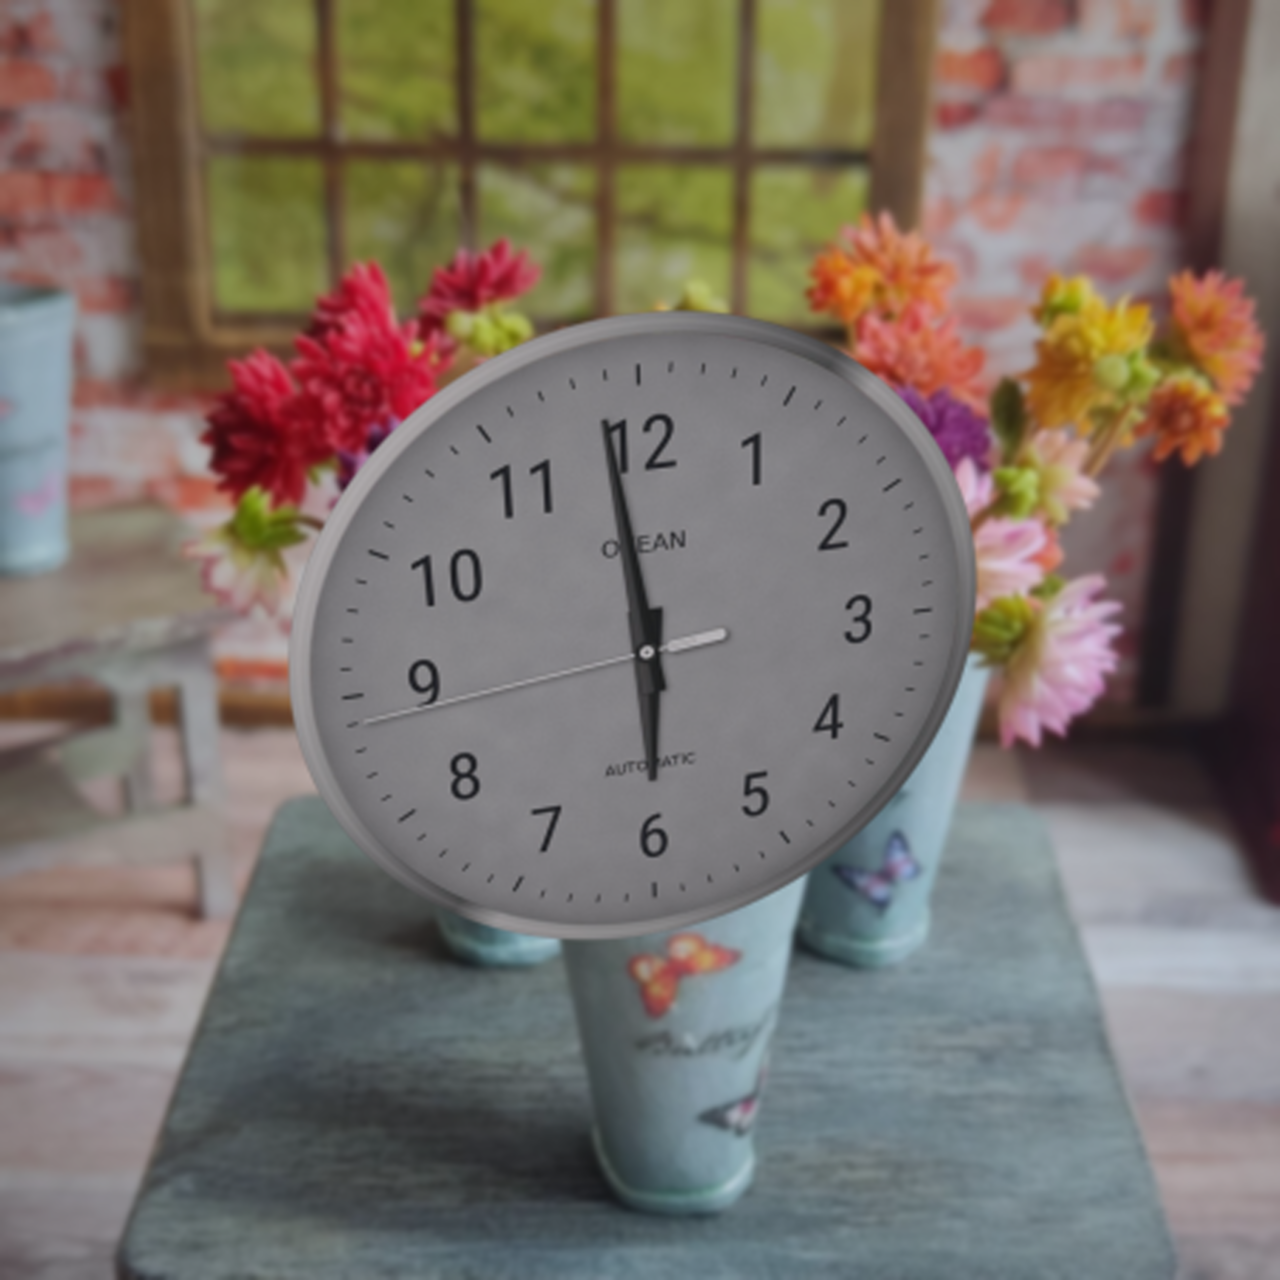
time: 5:58:44
